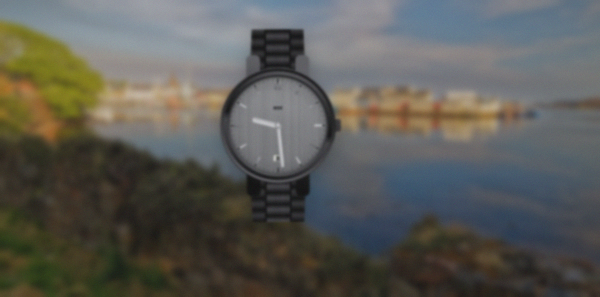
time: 9:29
